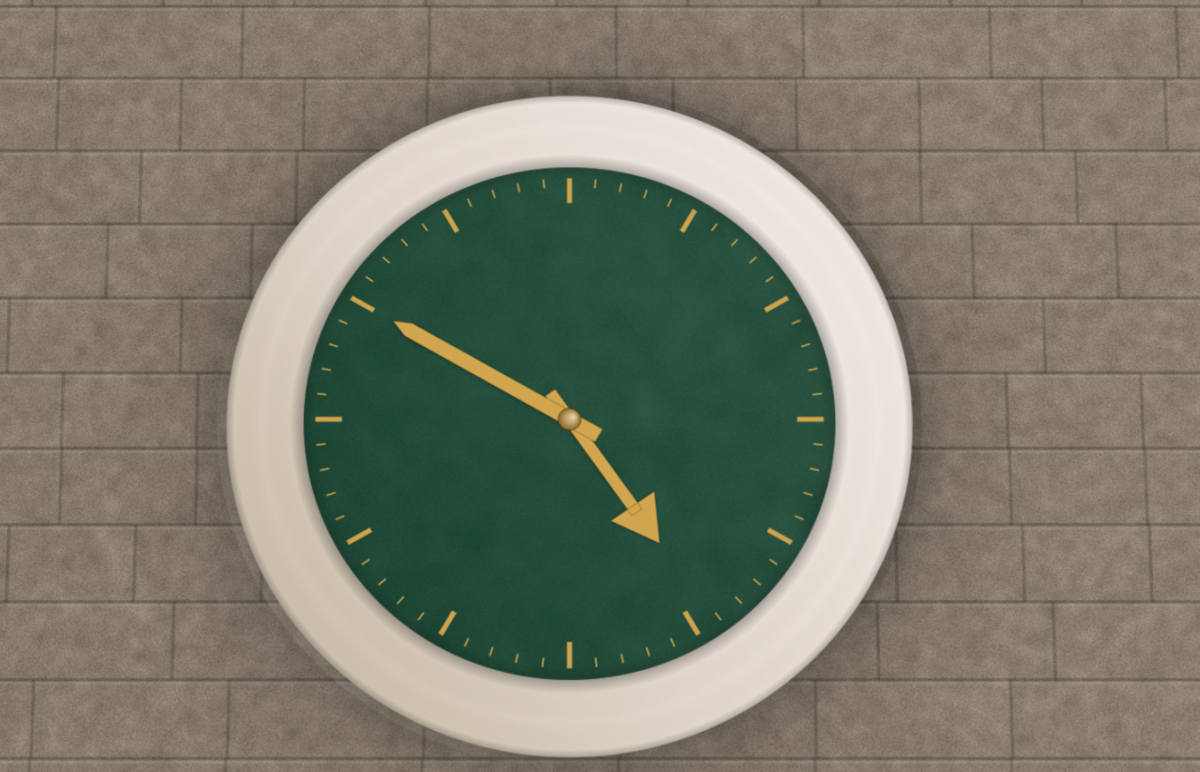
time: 4:50
